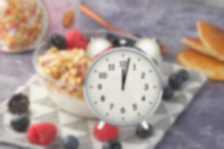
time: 12:02
